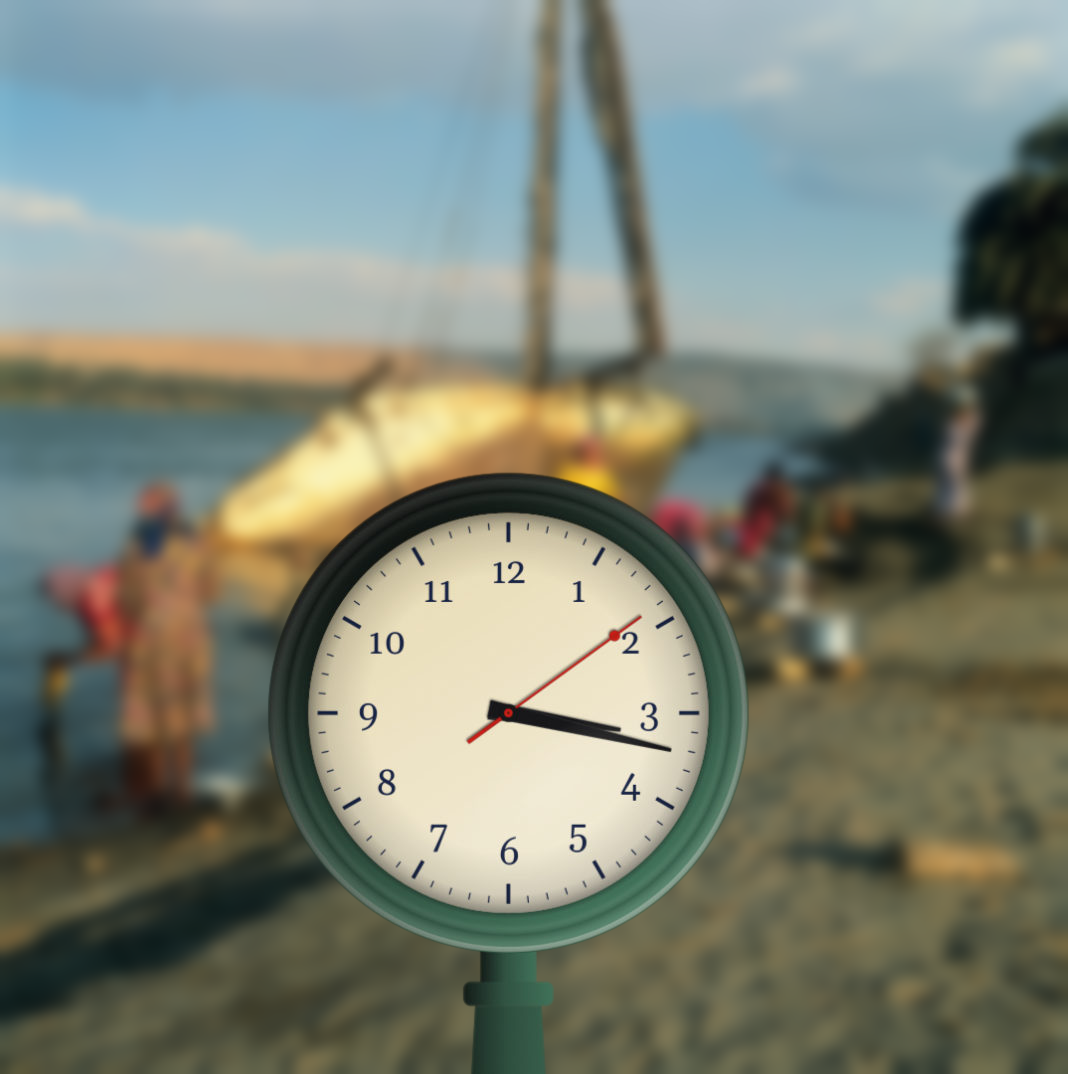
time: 3:17:09
